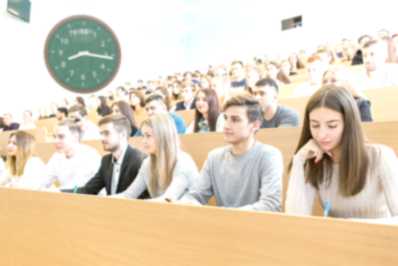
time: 8:16
